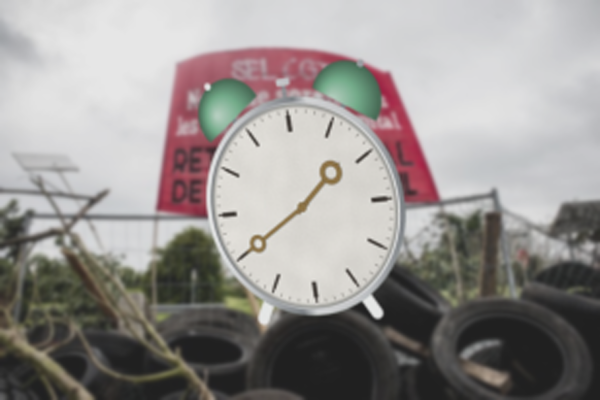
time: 1:40
